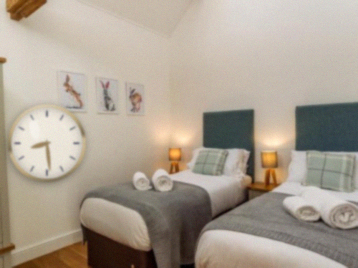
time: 8:29
